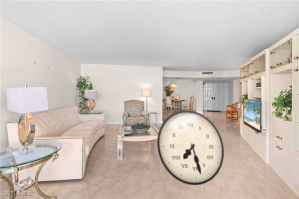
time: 7:28
